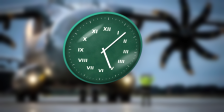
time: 5:07
